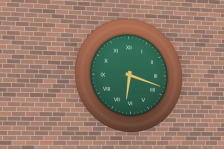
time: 6:18
